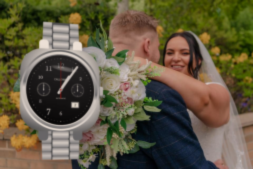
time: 1:06
